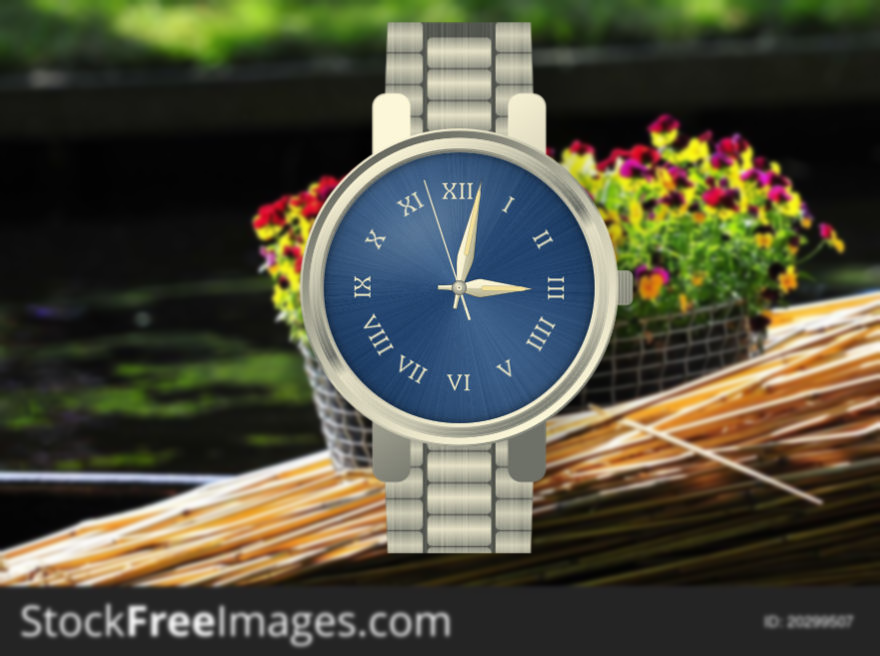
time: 3:01:57
